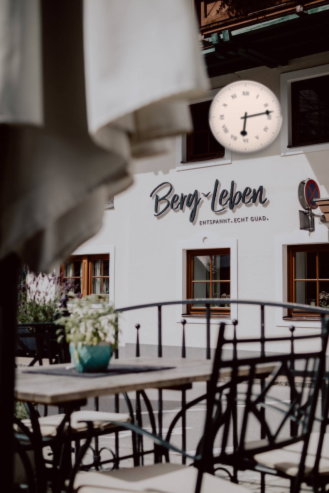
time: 6:13
